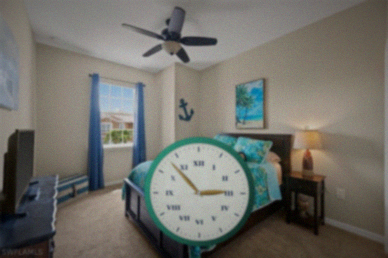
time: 2:53
